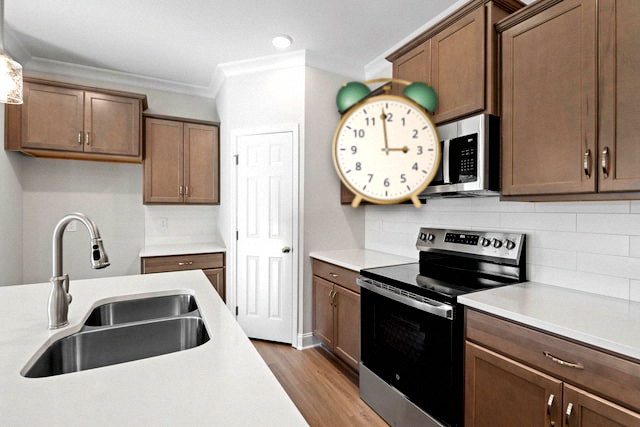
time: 2:59
